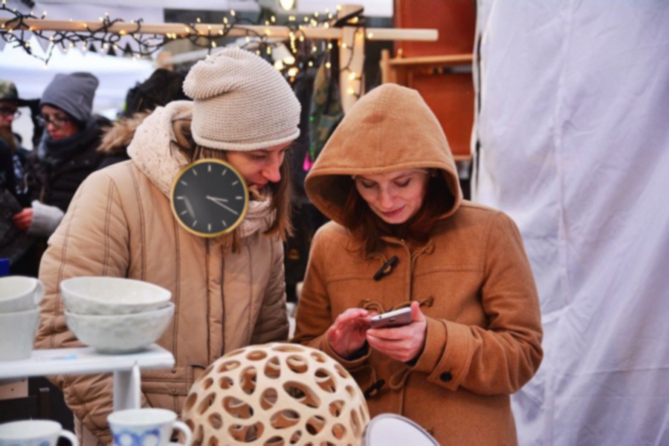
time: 3:20
